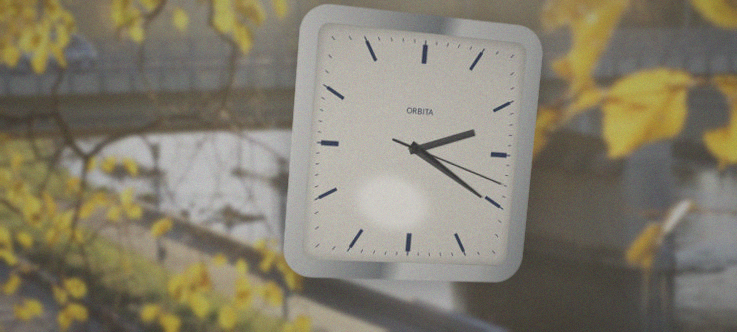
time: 2:20:18
